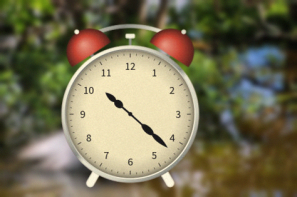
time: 10:22
